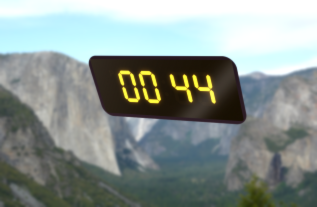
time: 0:44
